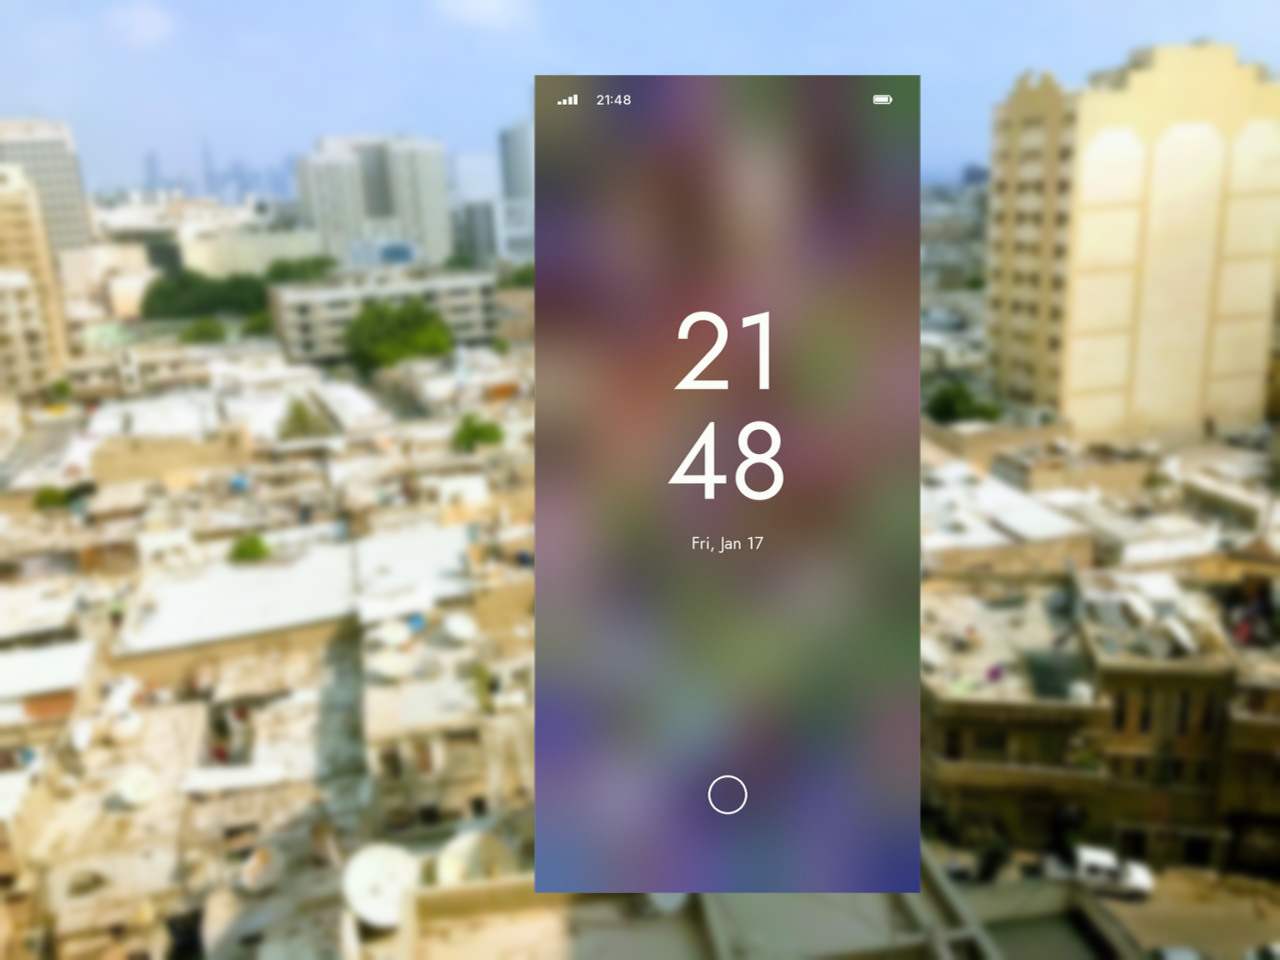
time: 21:48
